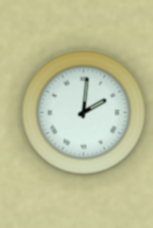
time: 2:01
